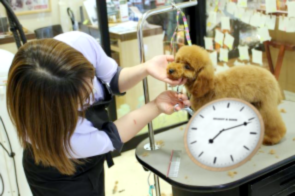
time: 7:11
